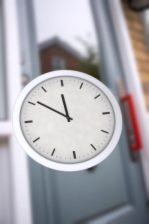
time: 11:51
